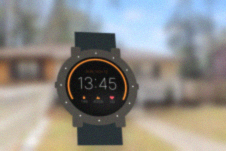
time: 13:45
